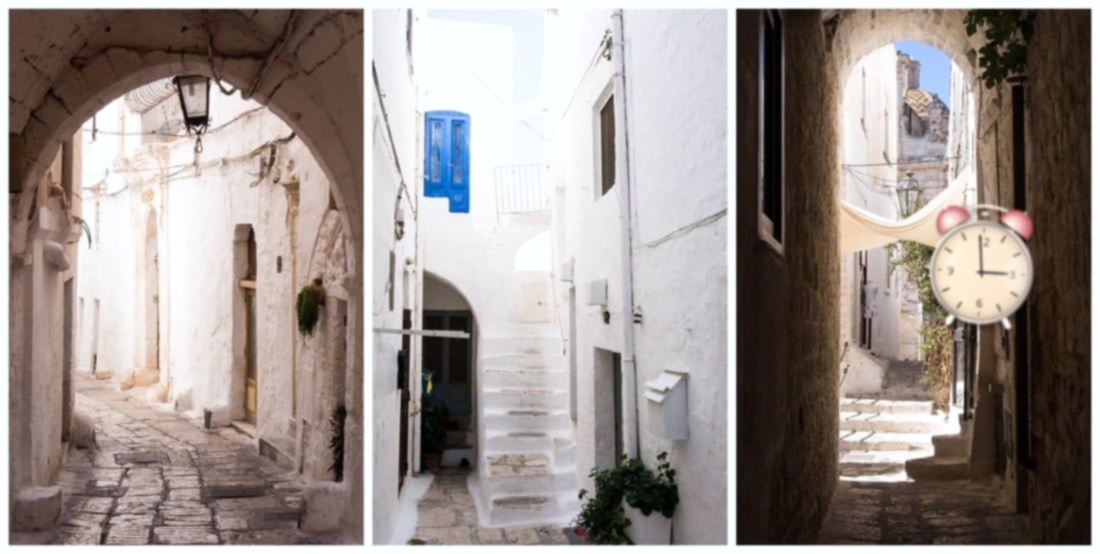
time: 2:59
